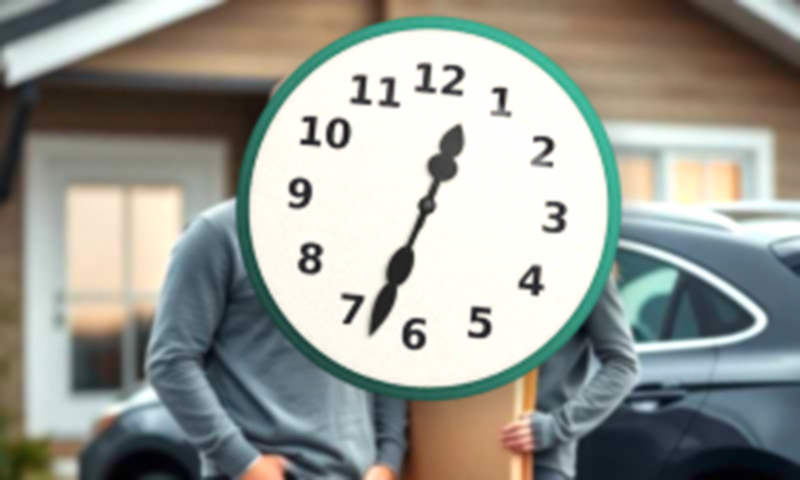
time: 12:33
